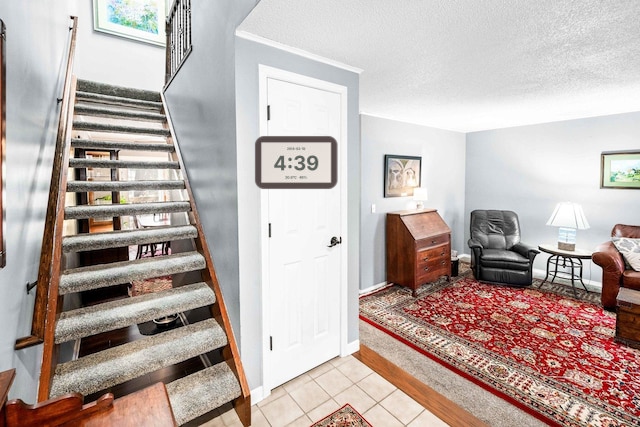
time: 4:39
